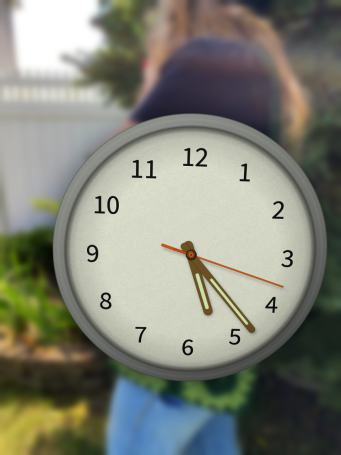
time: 5:23:18
